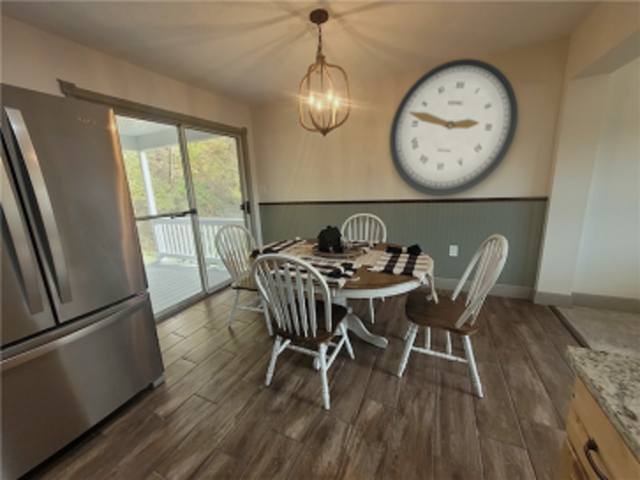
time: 2:47
